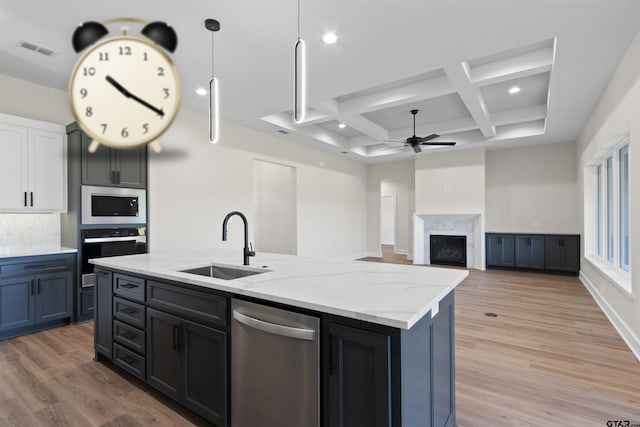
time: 10:20
